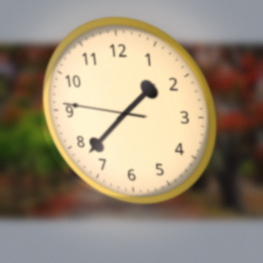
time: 1:37:46
